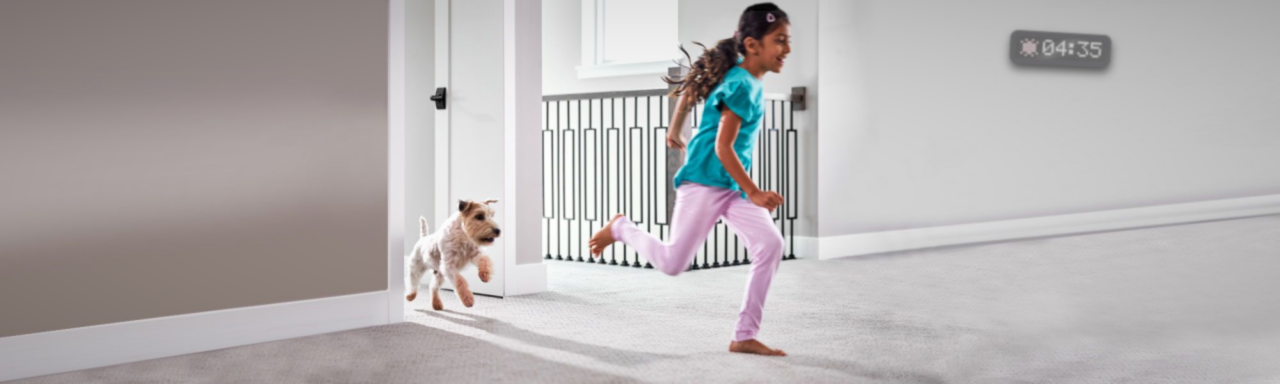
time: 4:35
